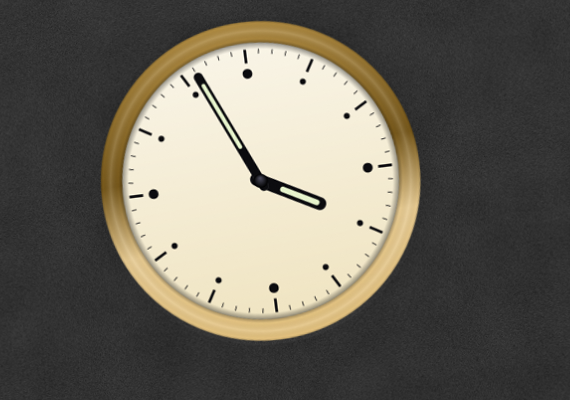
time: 3:56
